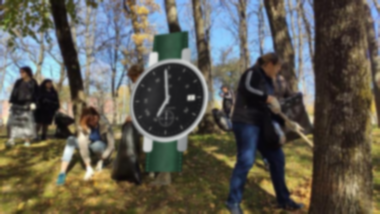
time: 6:59
